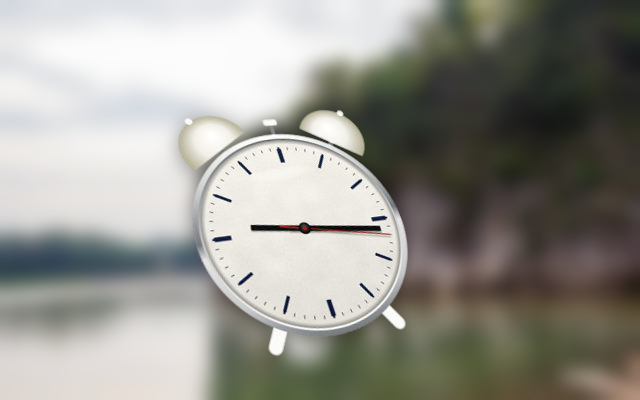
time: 9:16:17
